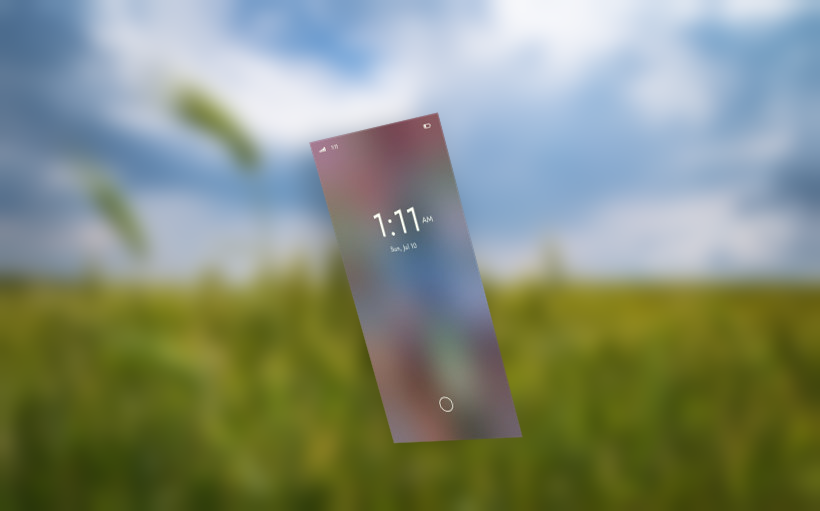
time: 1:11
